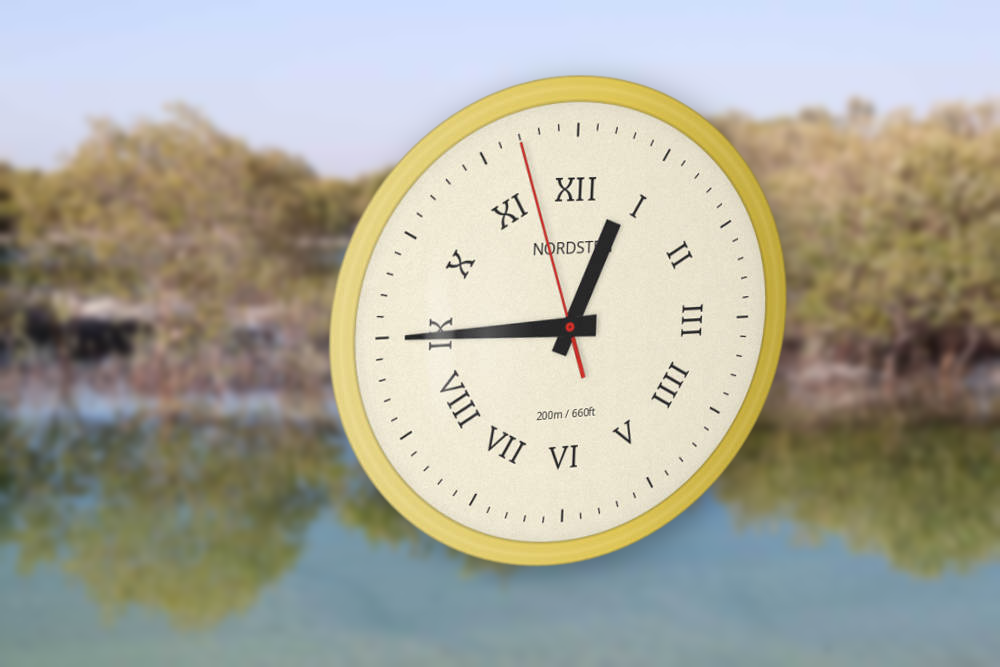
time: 12:44:57
